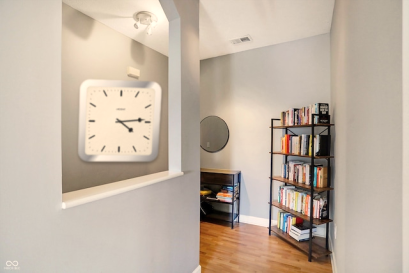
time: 4:14
